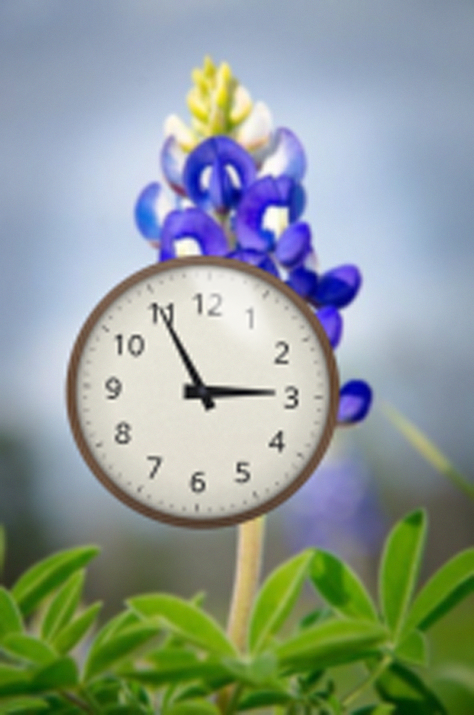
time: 2:55
